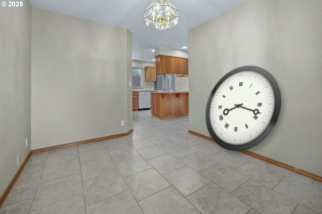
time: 8:18
